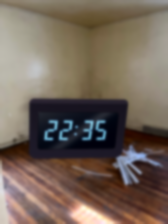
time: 22:35
